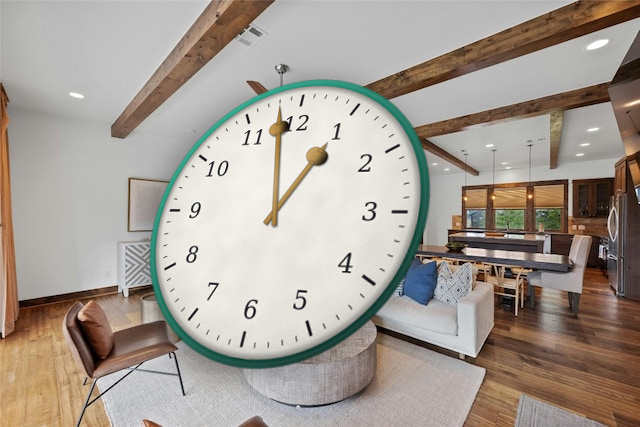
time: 12:58
